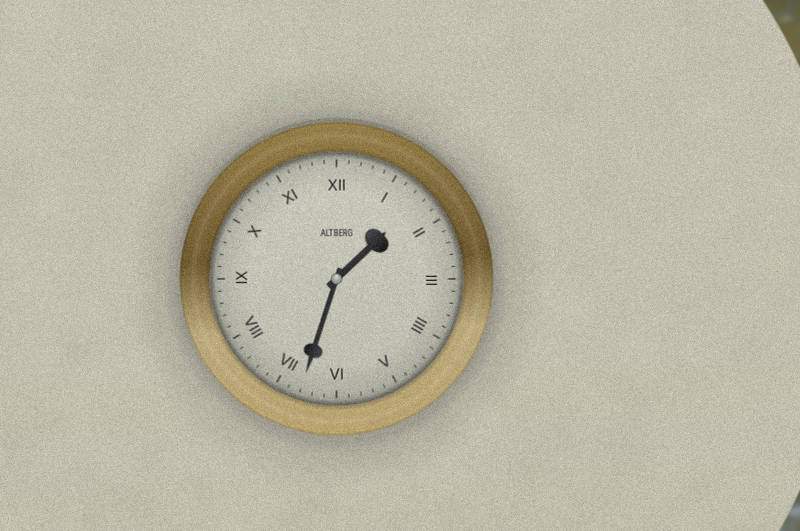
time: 1:33
